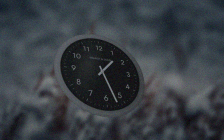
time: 1:27
